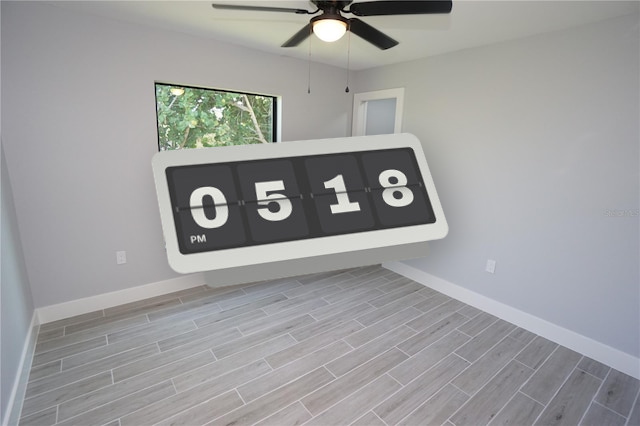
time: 5:18
